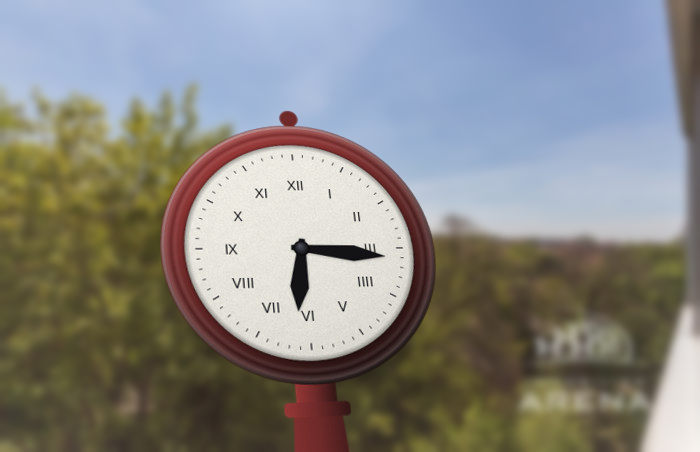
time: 6:16
